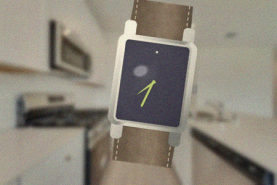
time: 7:33
